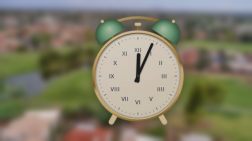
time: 12:04
